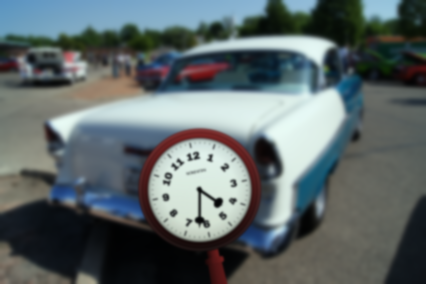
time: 4:32
